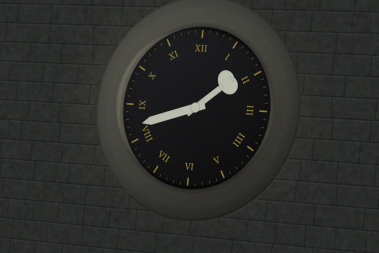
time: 1:42
